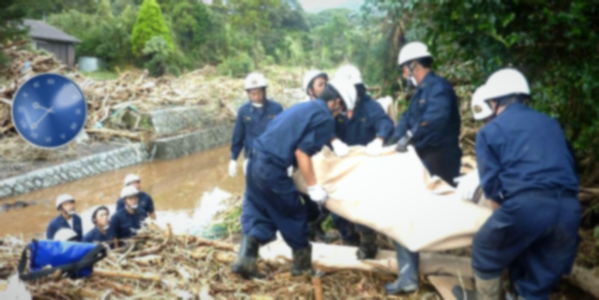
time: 9:37
